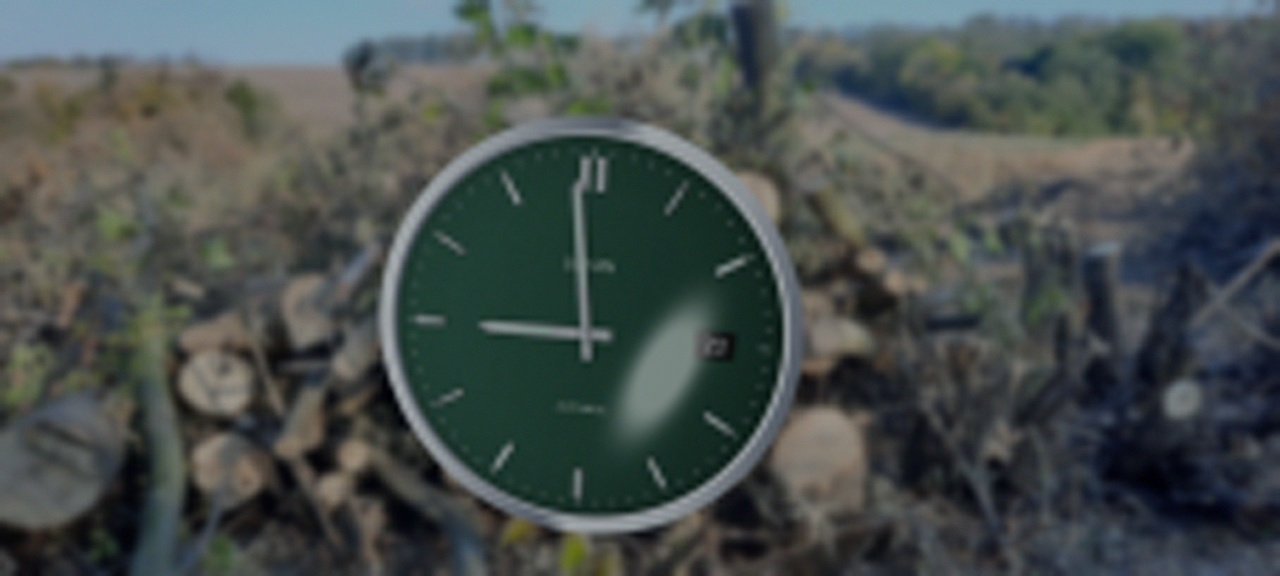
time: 8:59
